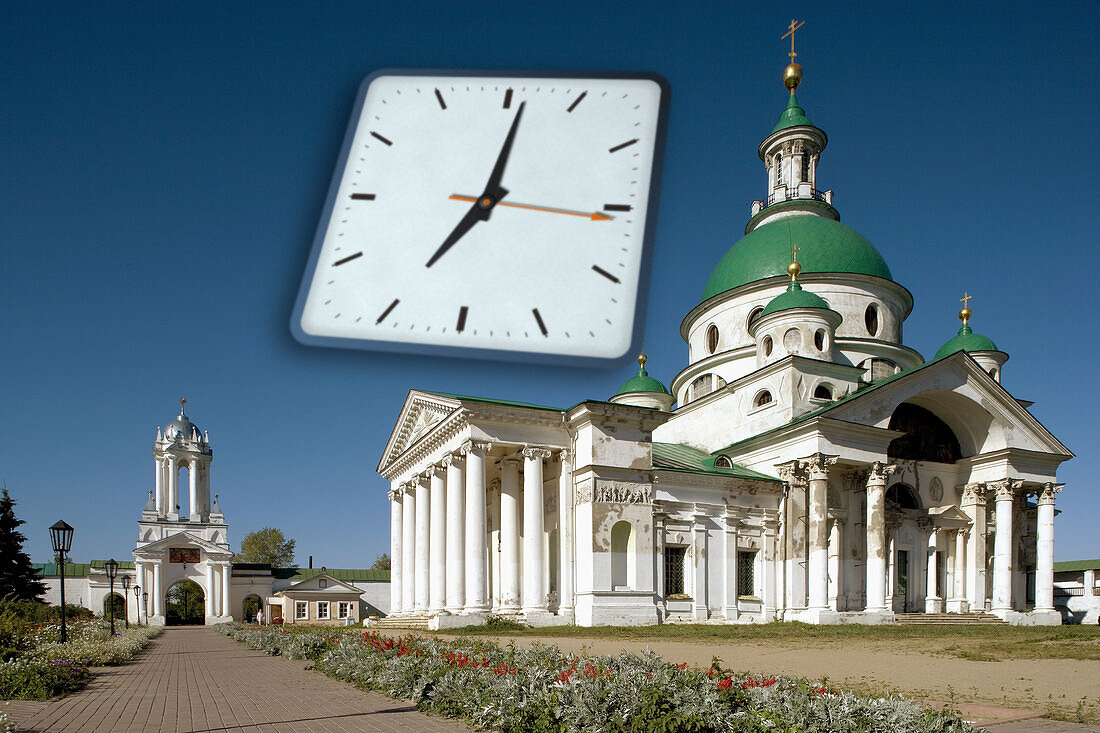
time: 7:01:16
